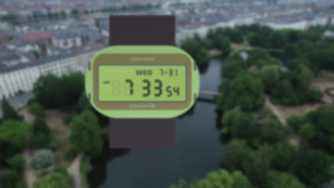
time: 7:33:54
